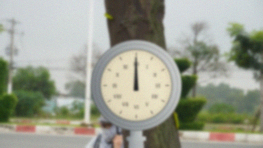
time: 12:00
